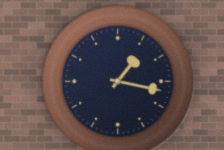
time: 1:17
